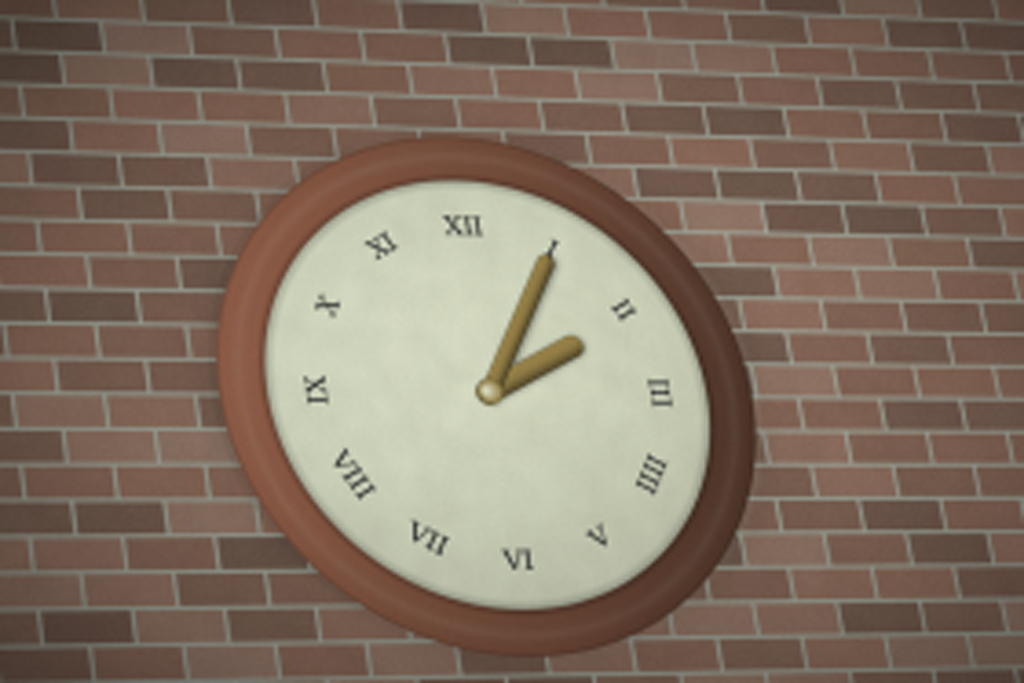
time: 2:05
